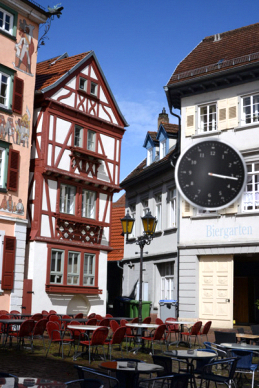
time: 3:16
